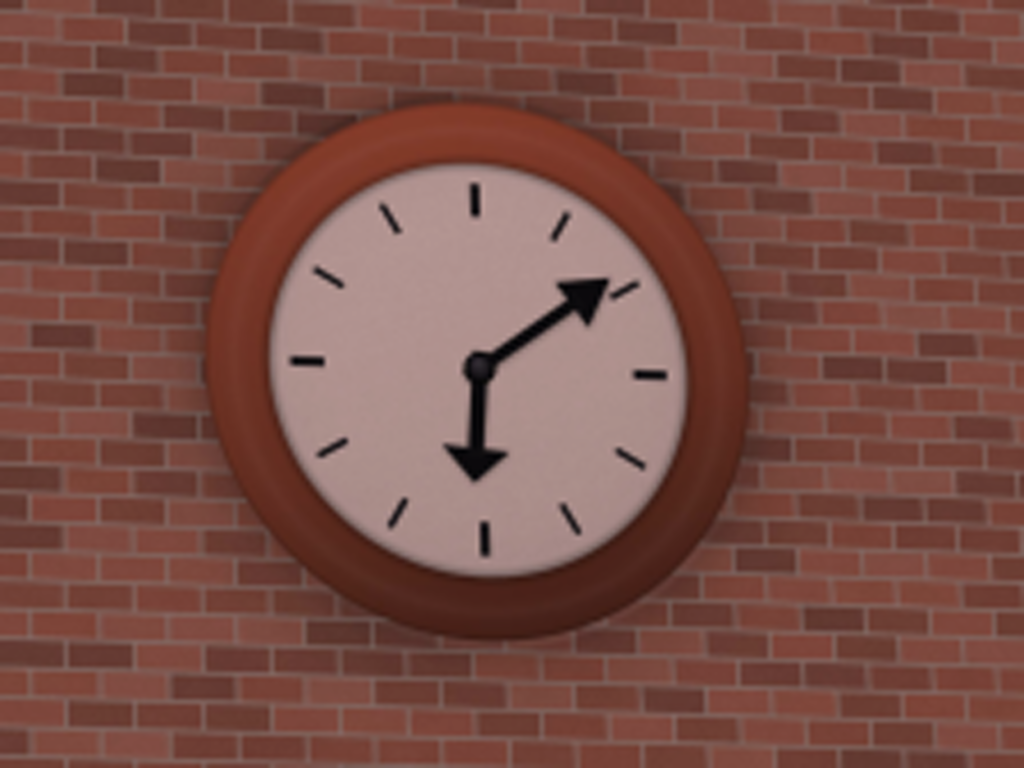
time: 6:09
